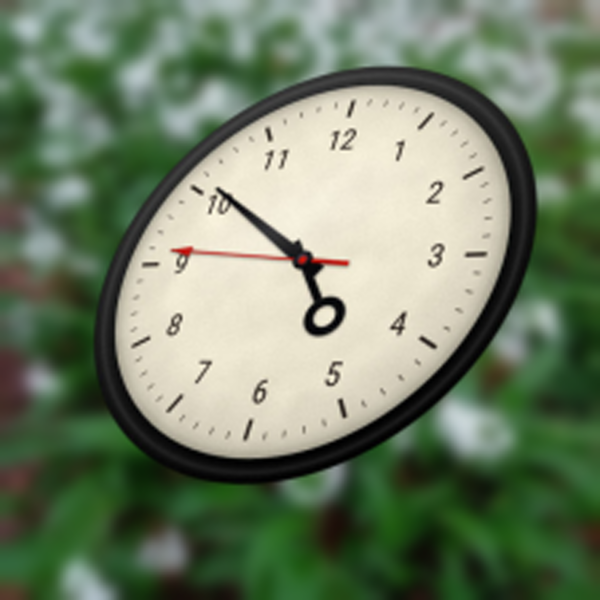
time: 4:50:46
